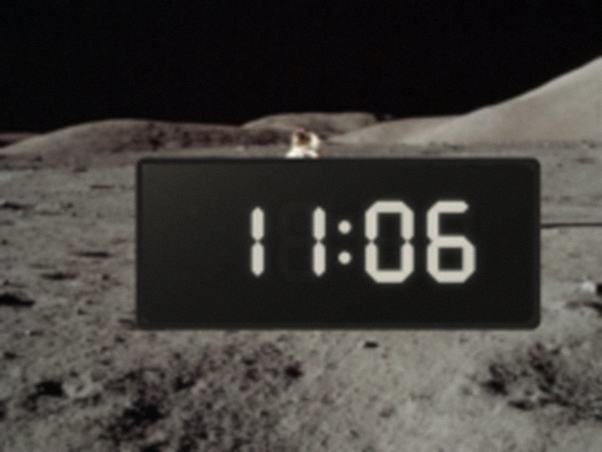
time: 11:06
